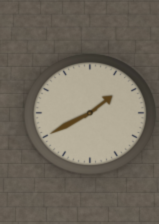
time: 1:40
